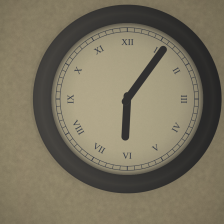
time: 6:06
